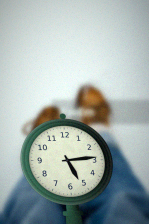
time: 5:14
